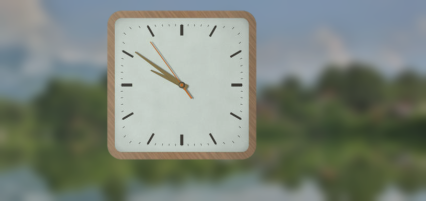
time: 9:50:54
